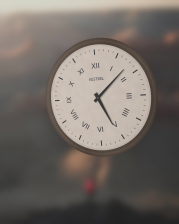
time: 5:08
